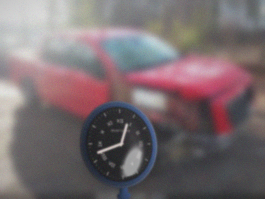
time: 12:42
